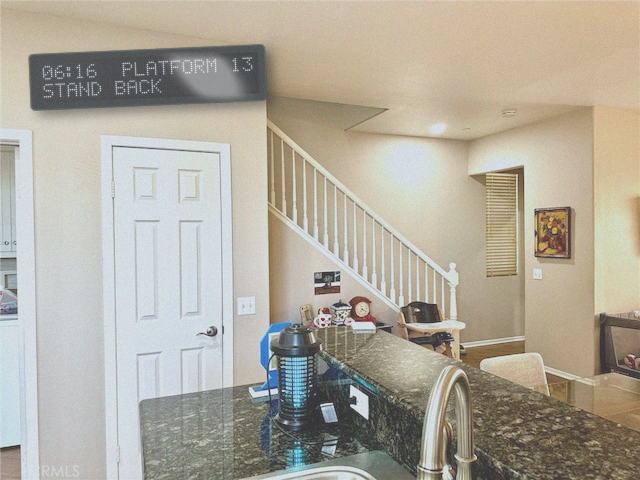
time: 6:16
